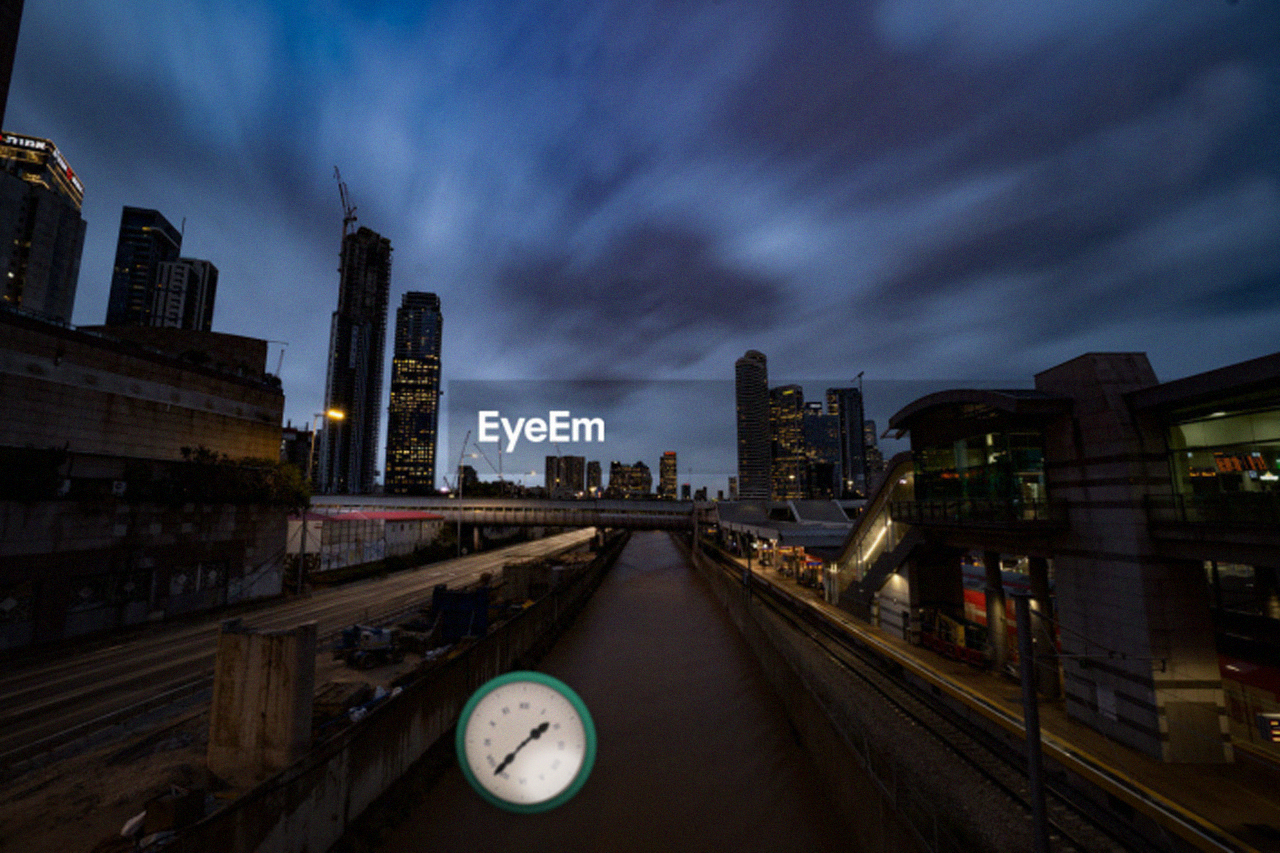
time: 1:37
